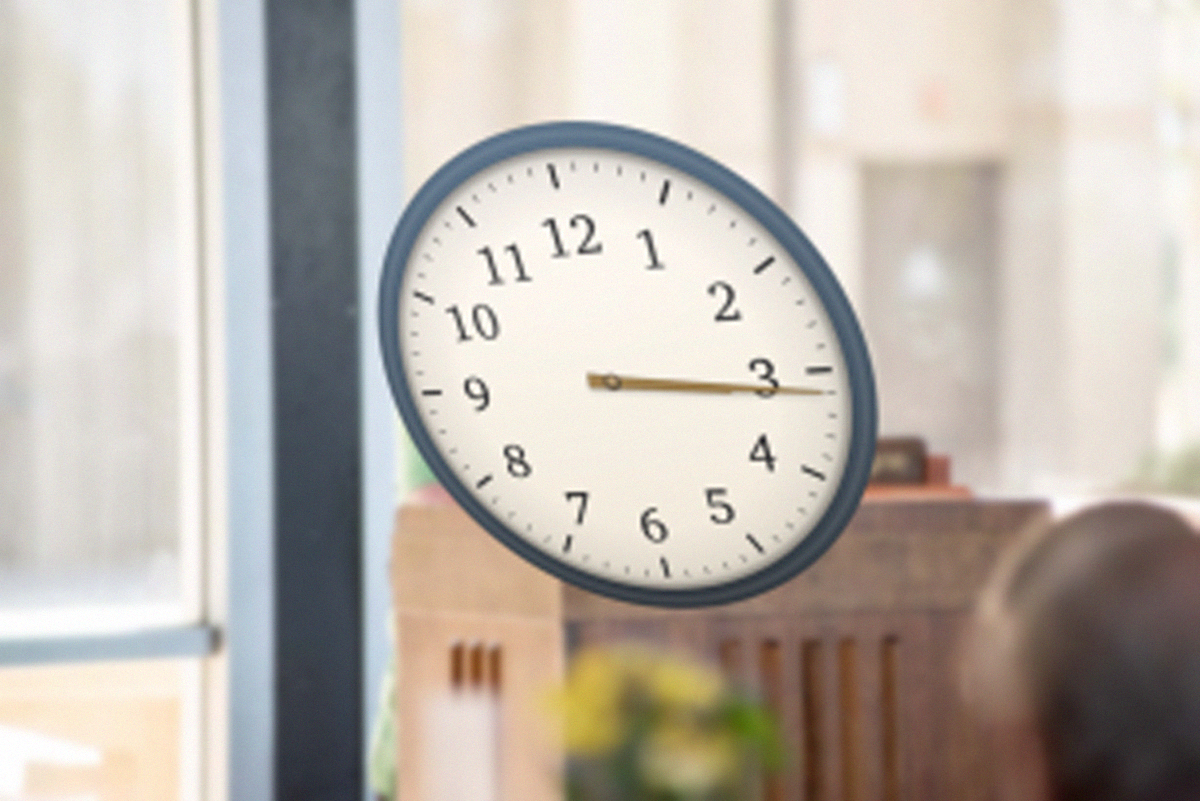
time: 3:16
